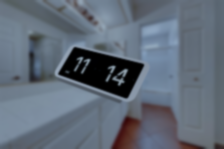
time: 11:14
